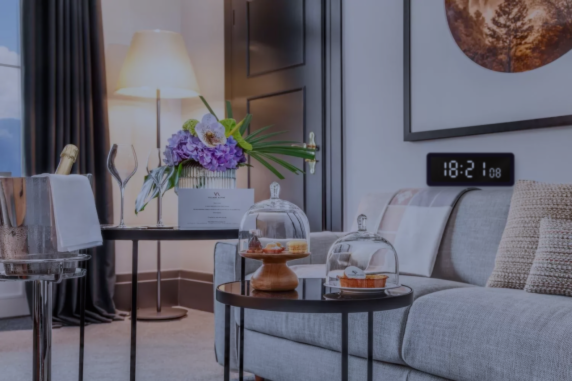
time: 18:21
